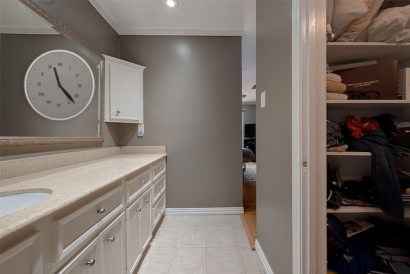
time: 11:23
